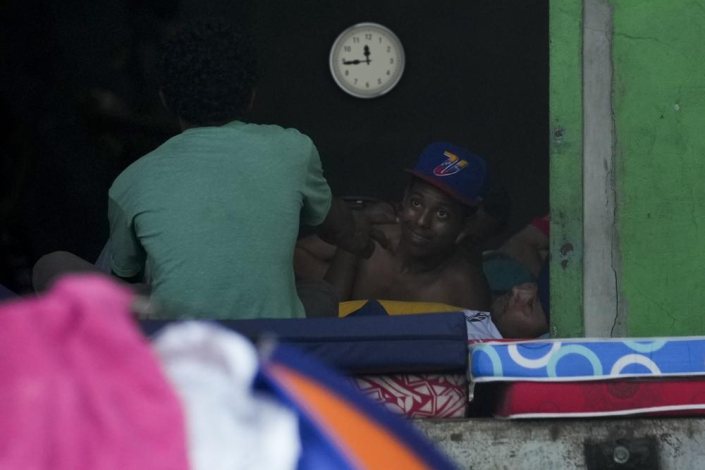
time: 11:44
